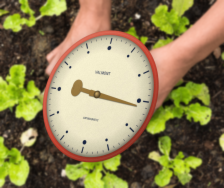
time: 9:16
